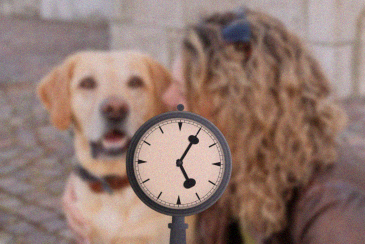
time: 5:05
